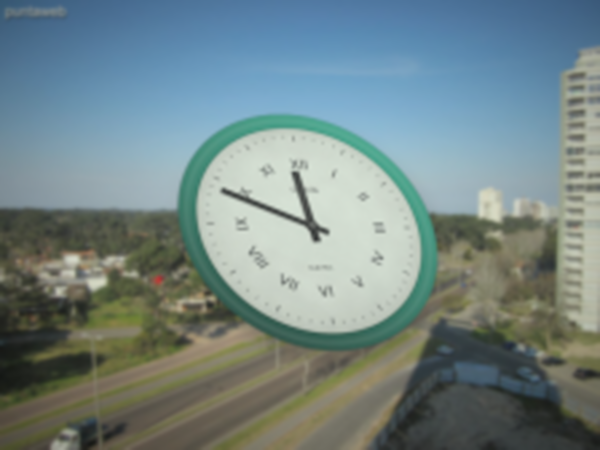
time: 11:49
